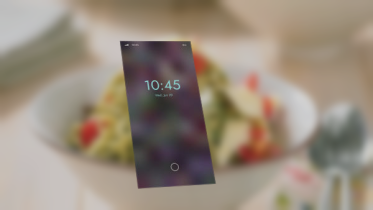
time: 10:45
